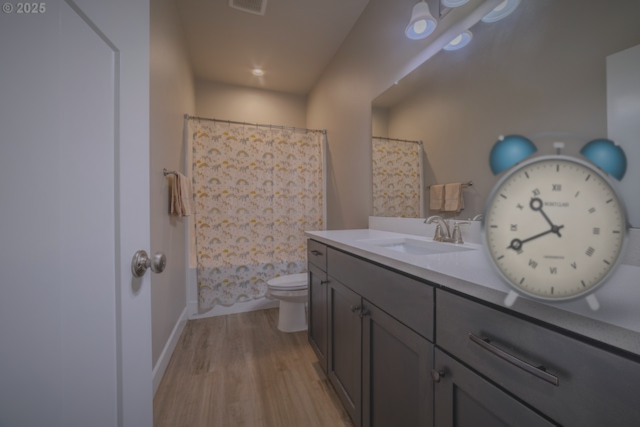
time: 10:41
